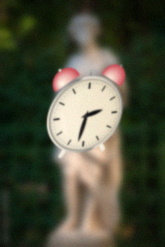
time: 2:32
